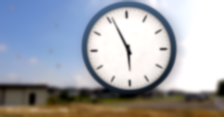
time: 5:56
